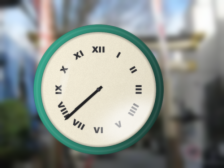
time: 7:38
